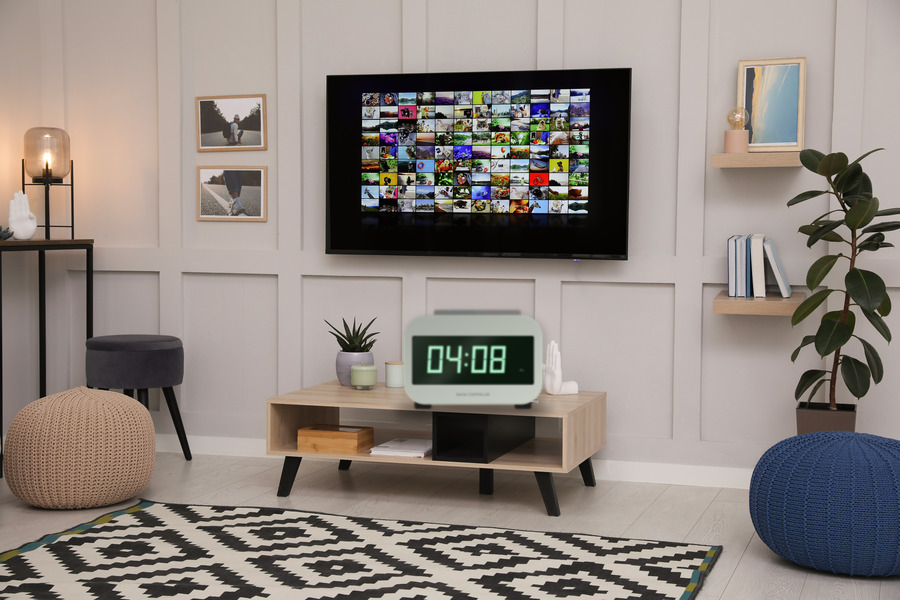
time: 4:08
